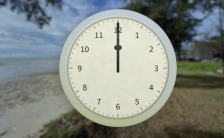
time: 12:00
